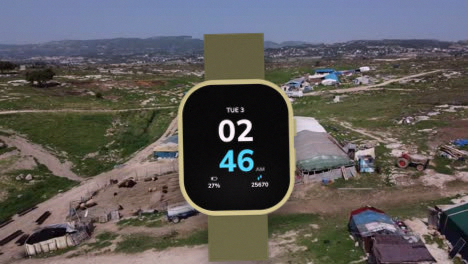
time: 2:46
